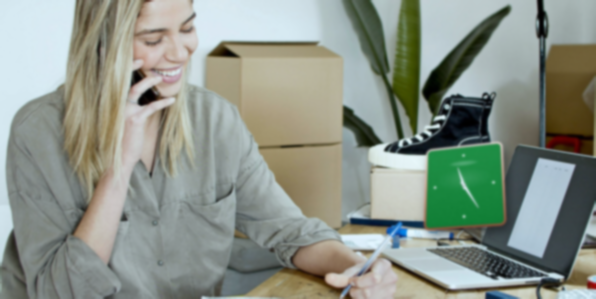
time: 11:25
